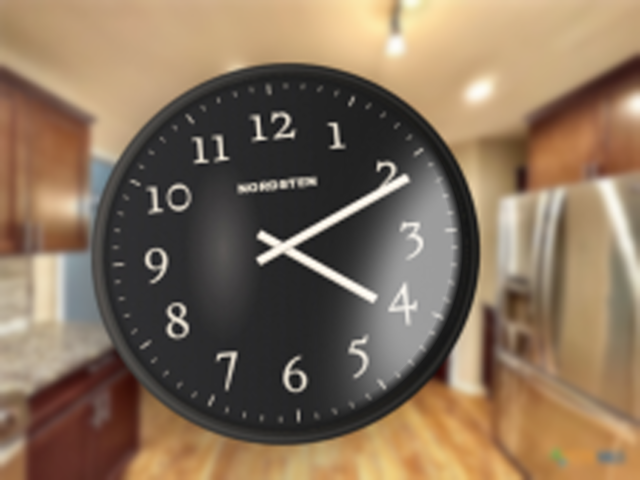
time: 4:11
